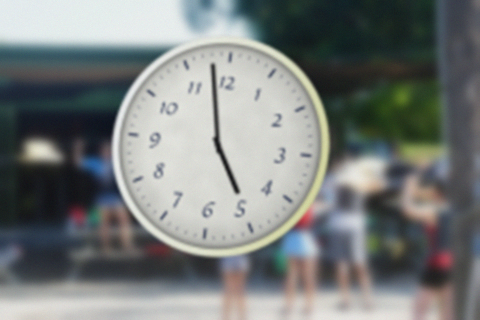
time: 4:58
